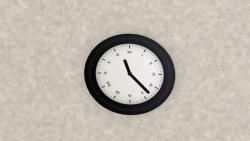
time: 11:23
